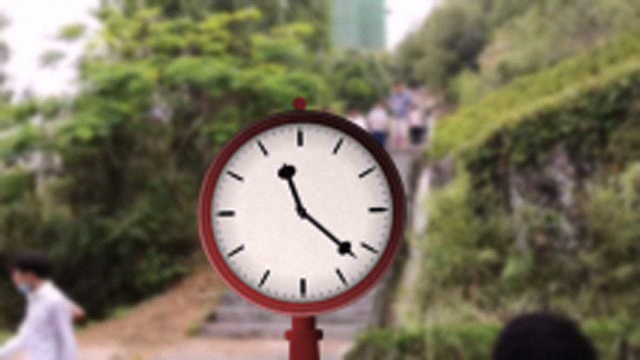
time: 11:22
